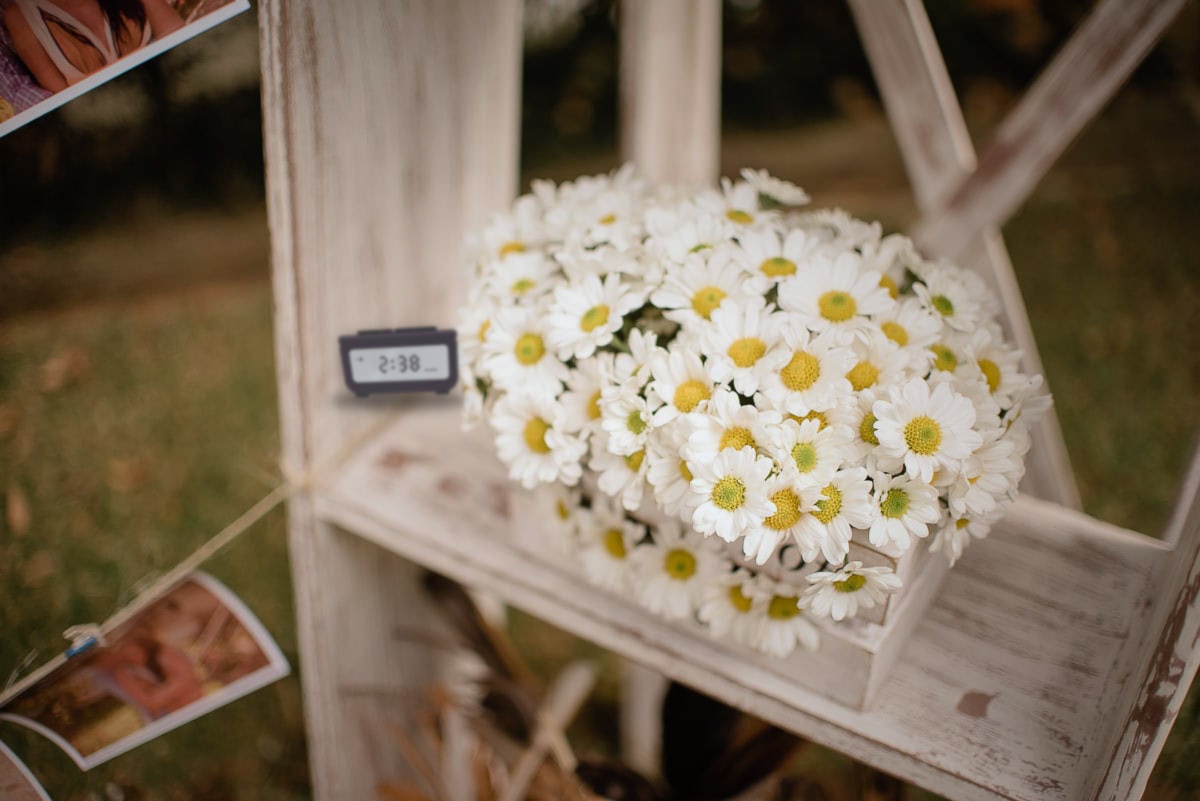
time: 2:38
